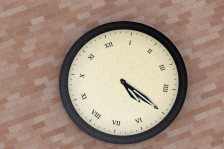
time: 5:25
